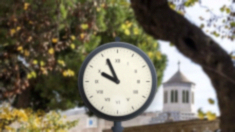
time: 9:56
